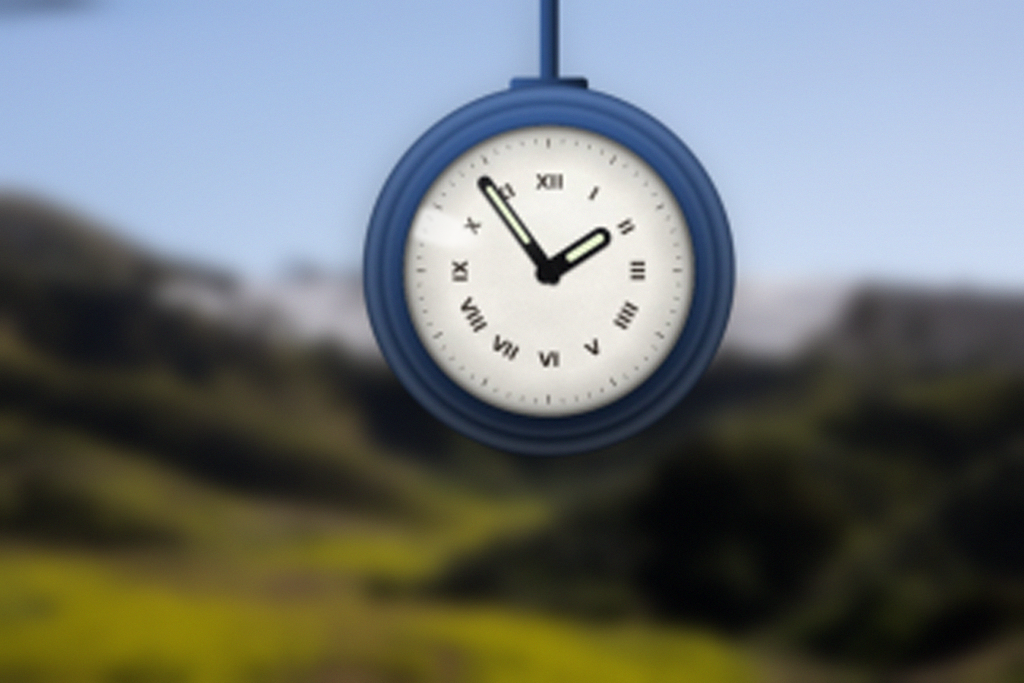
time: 1:54
